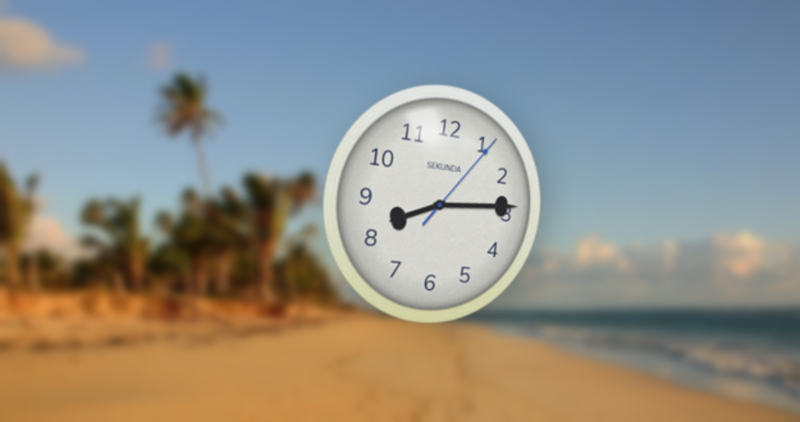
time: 8:14:06
